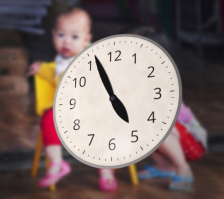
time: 4:56
